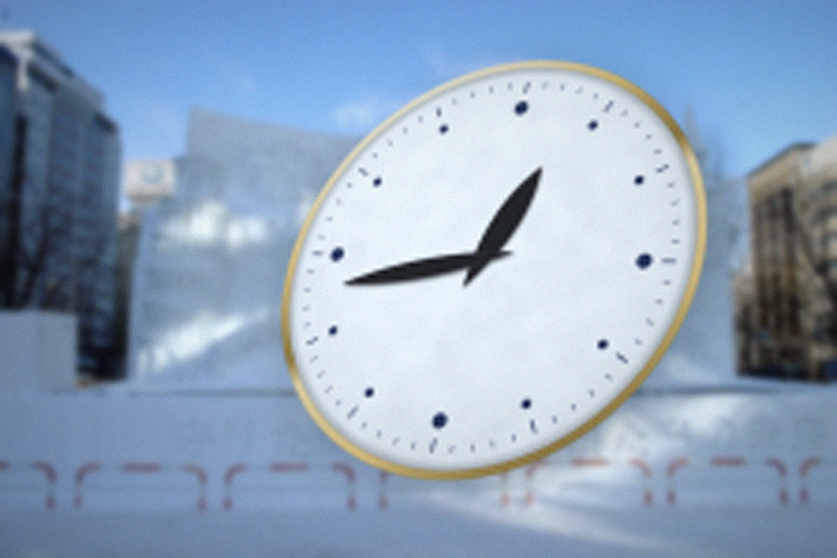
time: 12:43
